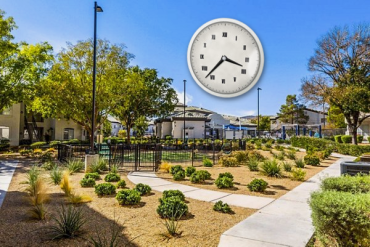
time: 3:37
